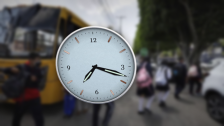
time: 7:18
